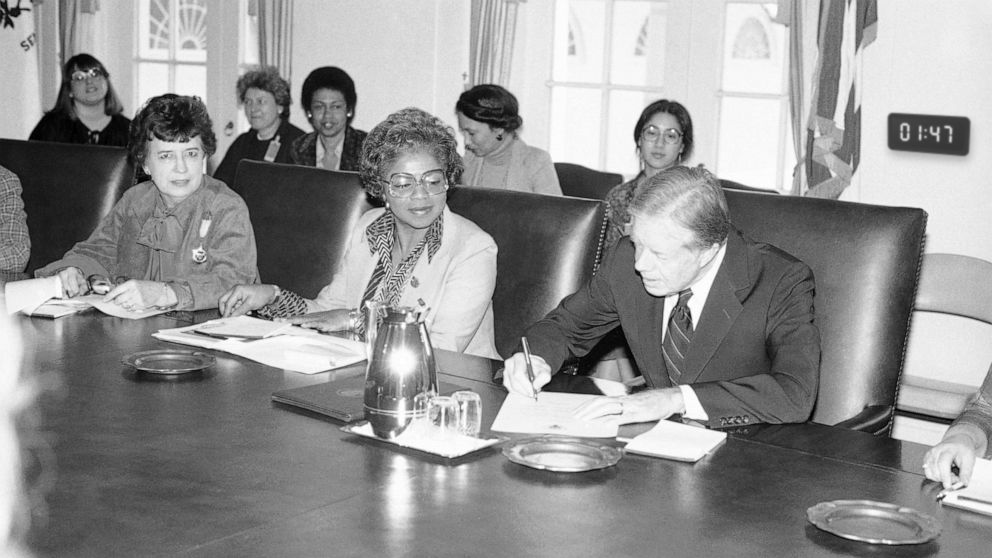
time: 1:47
